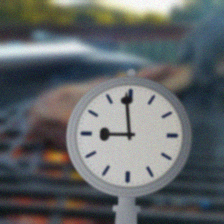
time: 8:59
